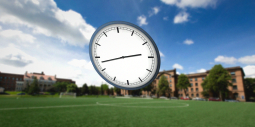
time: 2:43
